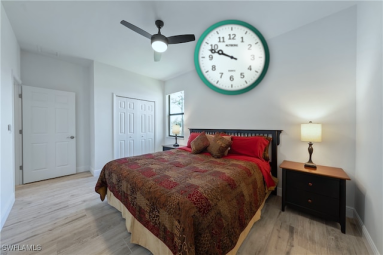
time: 9:48
